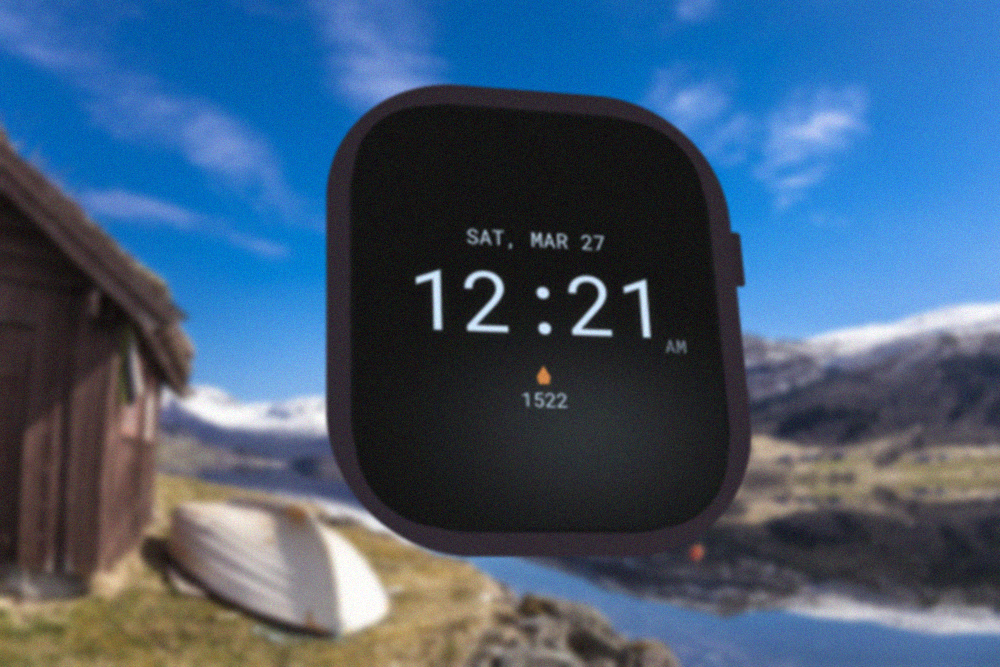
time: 12:21
